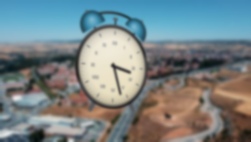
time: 3:27
